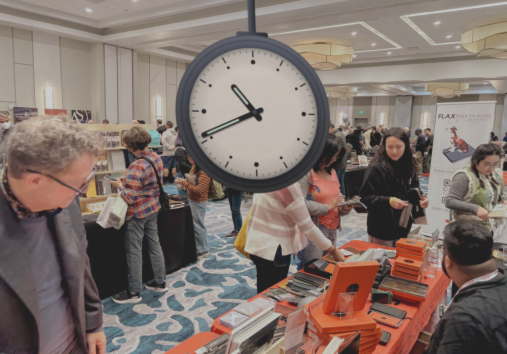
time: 10:41
